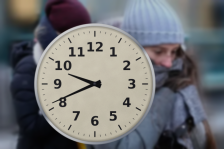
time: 9:41
